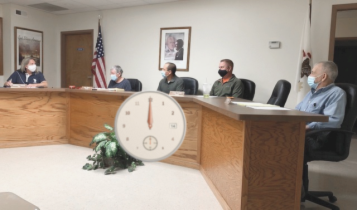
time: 12:00
